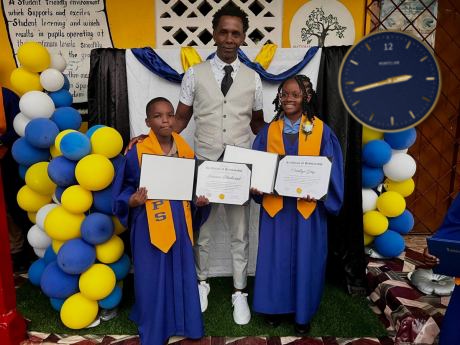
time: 2:43
